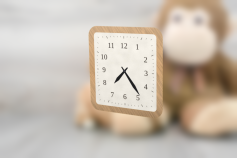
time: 7:24
